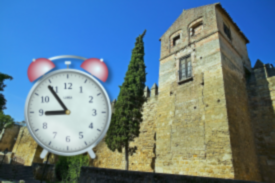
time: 8:54
